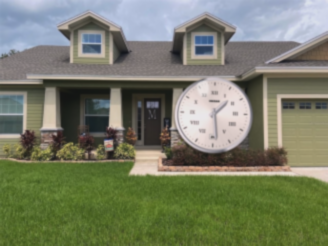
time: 1:29
